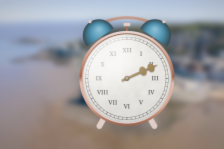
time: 2:11
